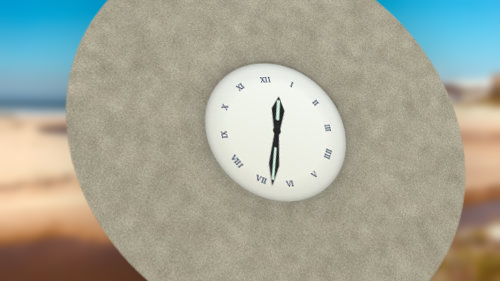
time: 12:33
